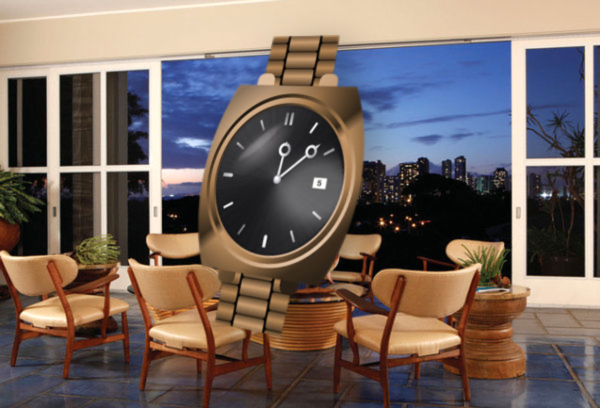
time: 12:08
